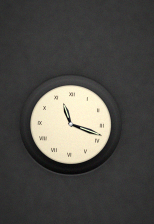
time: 11:18
